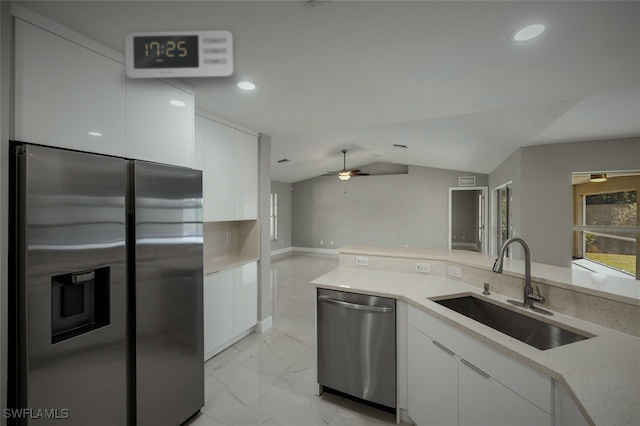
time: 17:25
